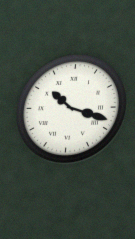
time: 10:18
